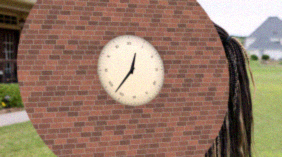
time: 12:37
